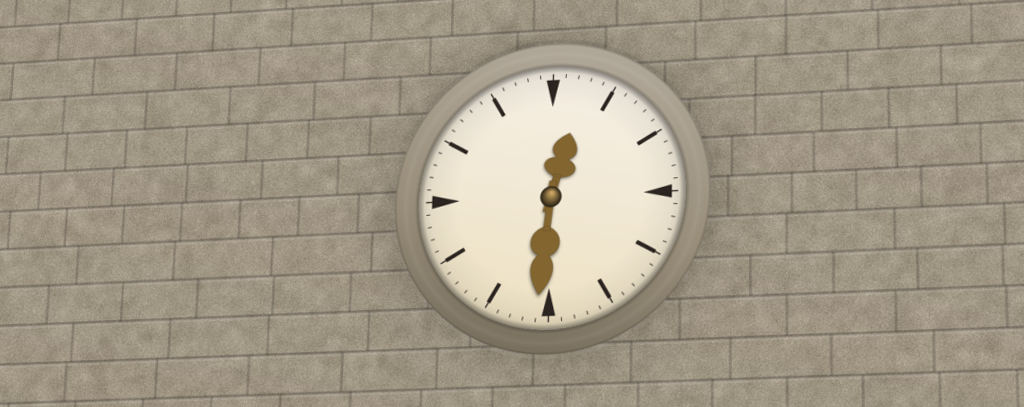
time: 12:31
